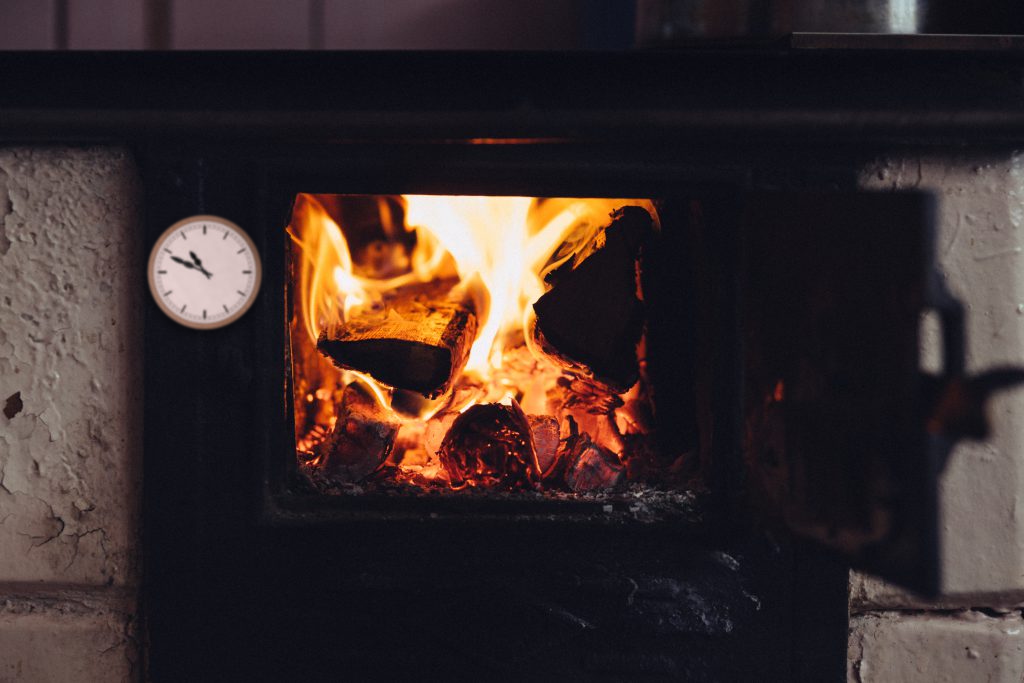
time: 10:49
